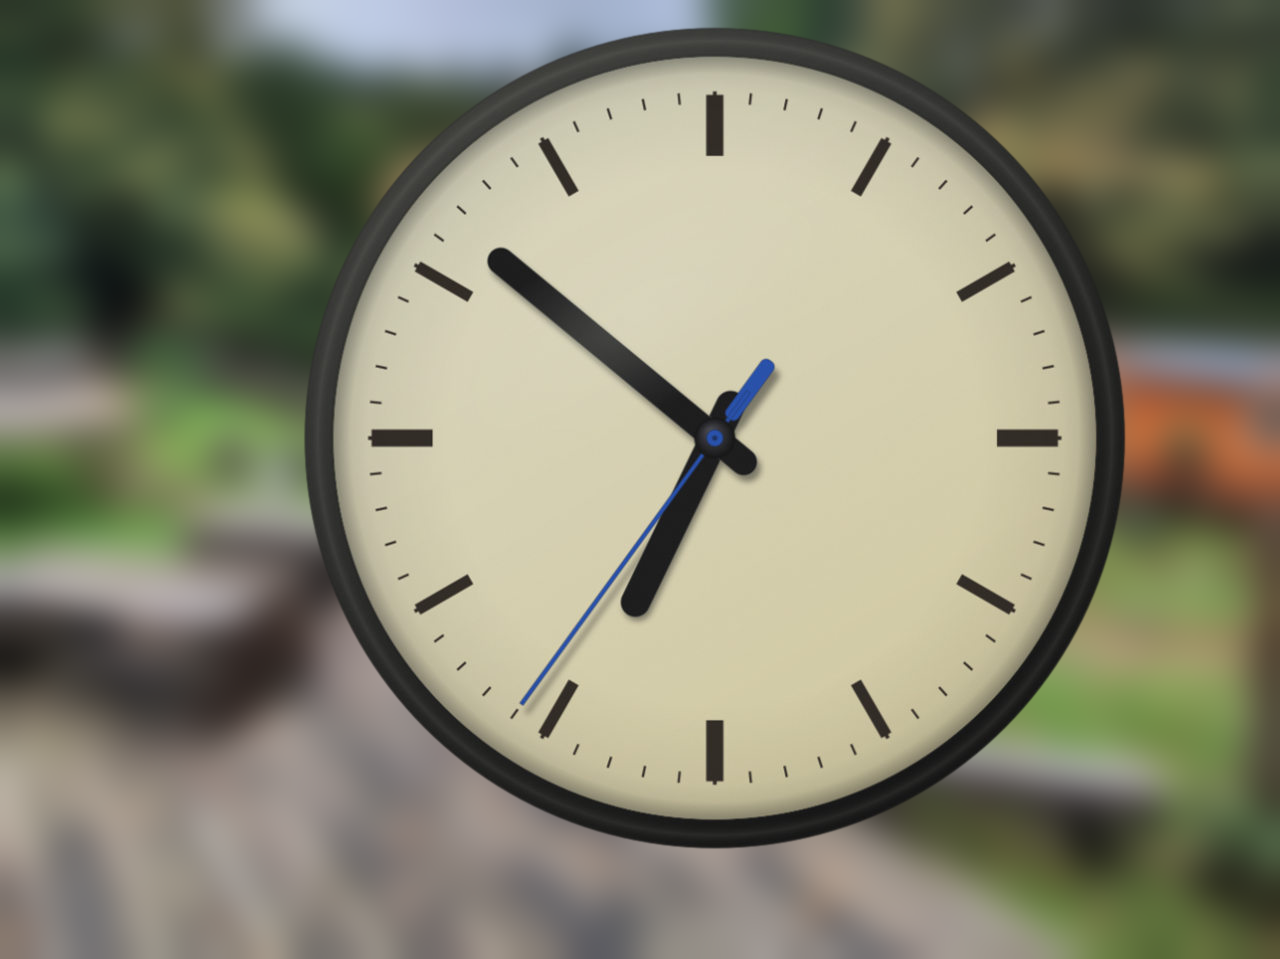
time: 6:51:36
